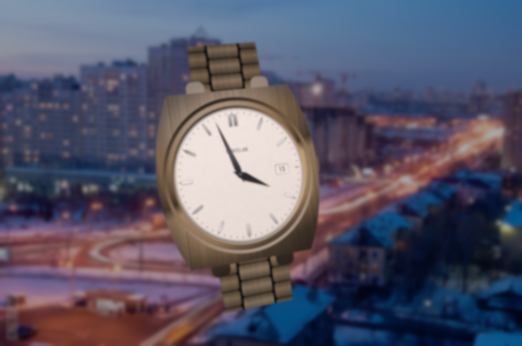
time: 3:57
